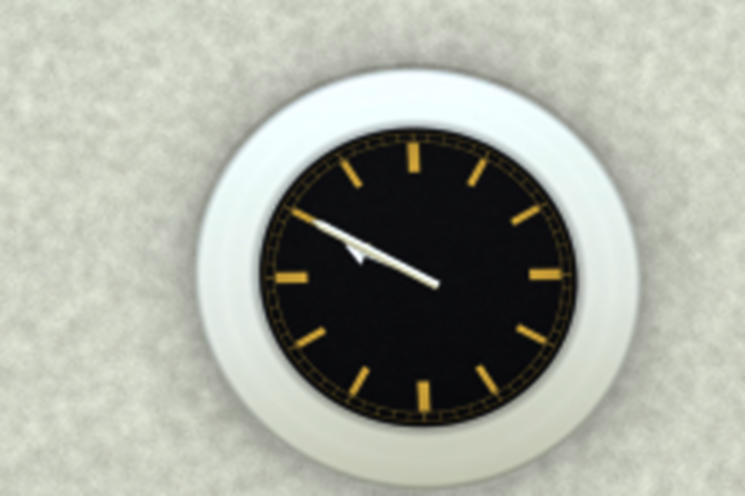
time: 9:50
